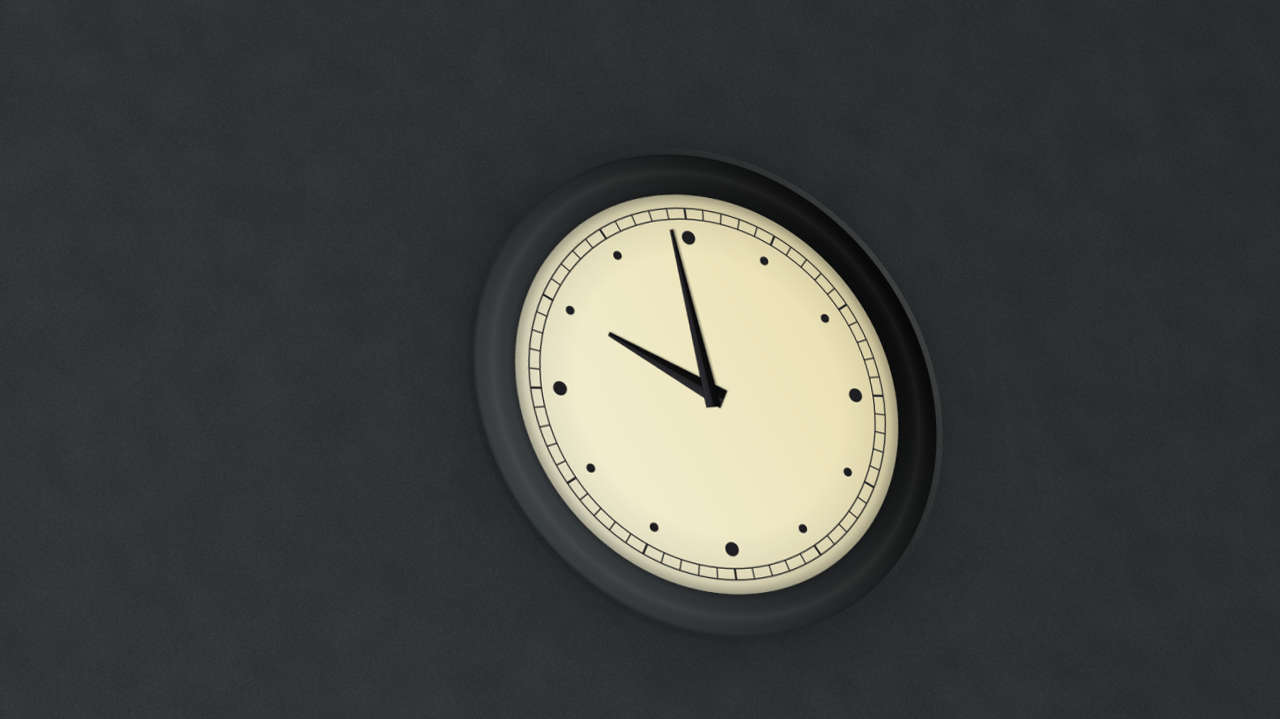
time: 9:59
